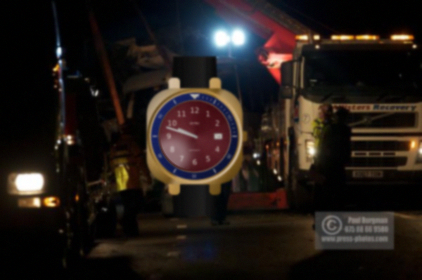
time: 9:48
